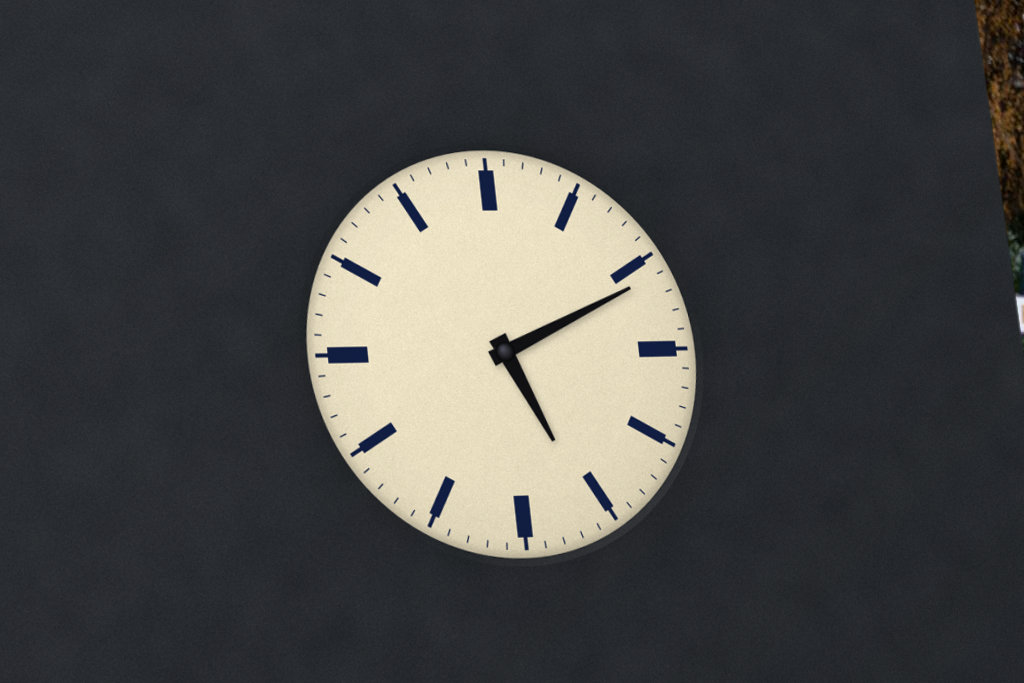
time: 5:11
